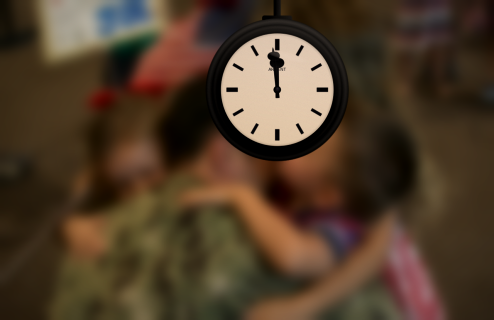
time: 11:59
